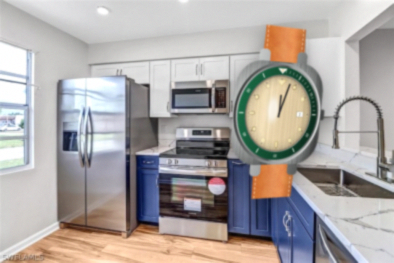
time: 12:03
